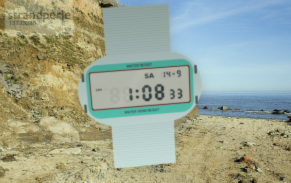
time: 1:08:33
